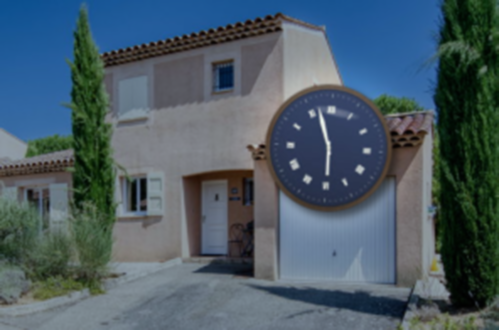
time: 5:57
